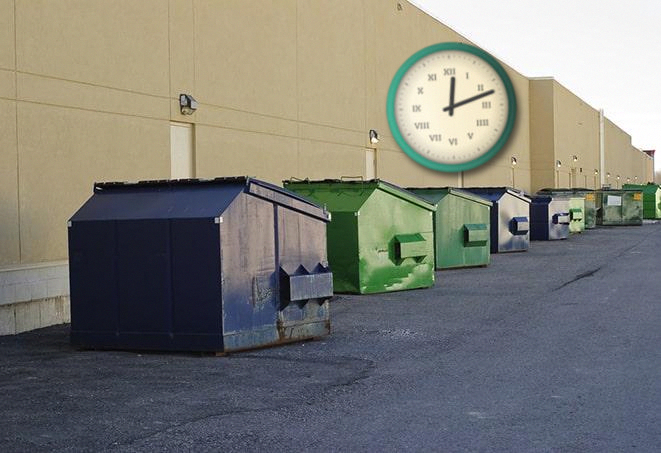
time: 12:12
